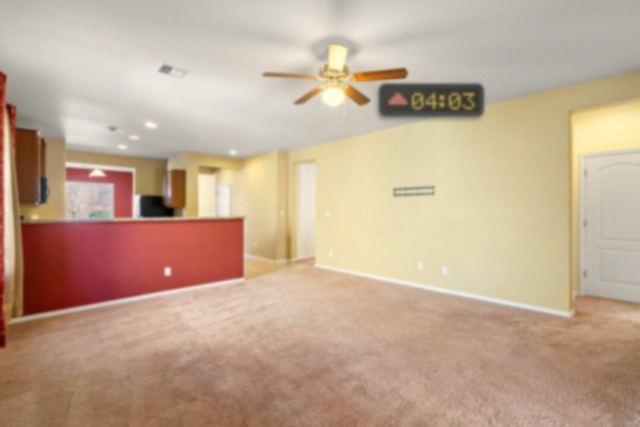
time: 4:03
